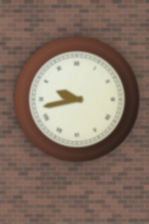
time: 9:43
